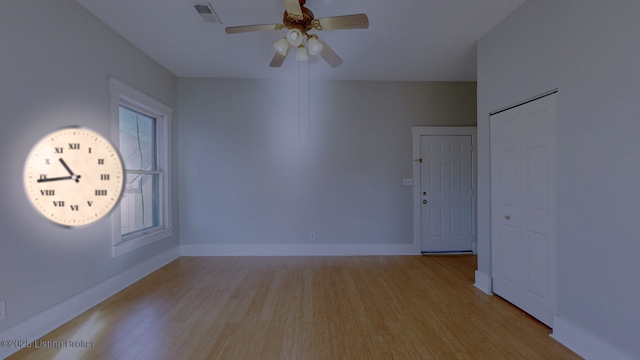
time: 10:44
